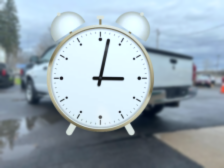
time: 3:02
